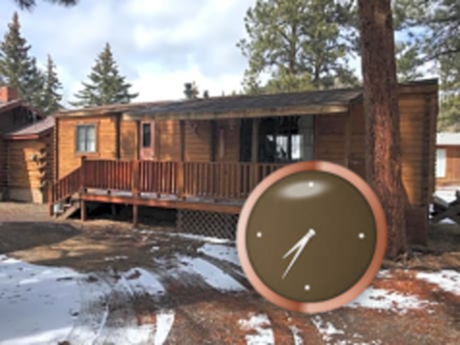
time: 7:35
